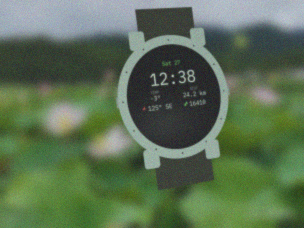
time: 12:38
